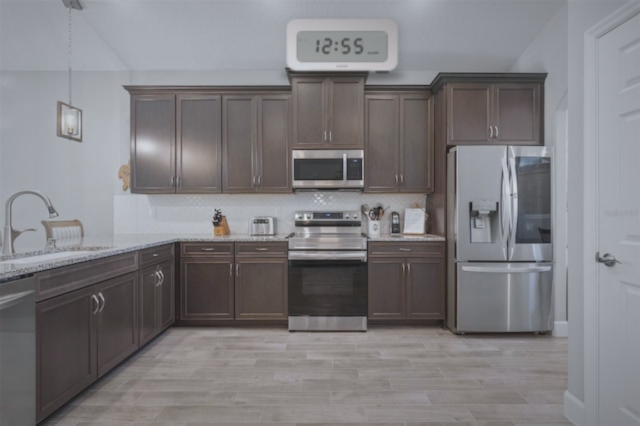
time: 12:55
